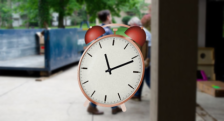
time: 11:11
